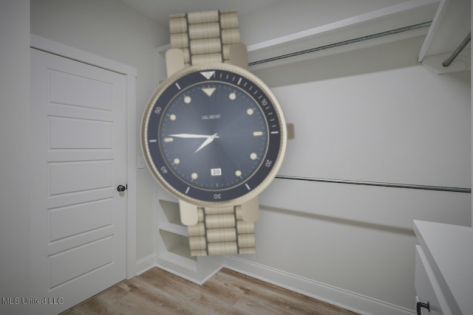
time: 7:46
